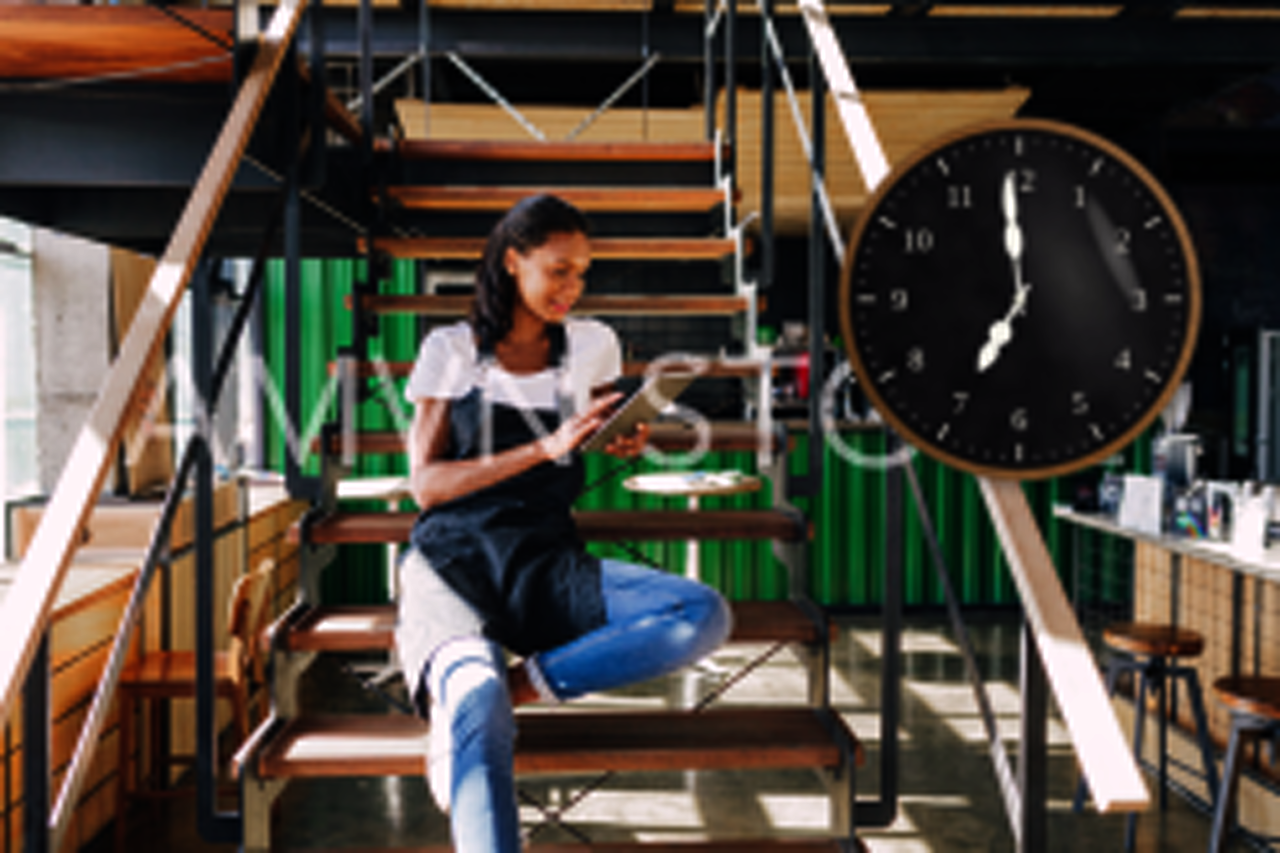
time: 6:59
